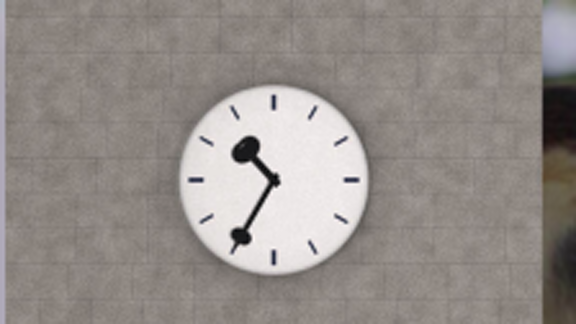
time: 10:35
